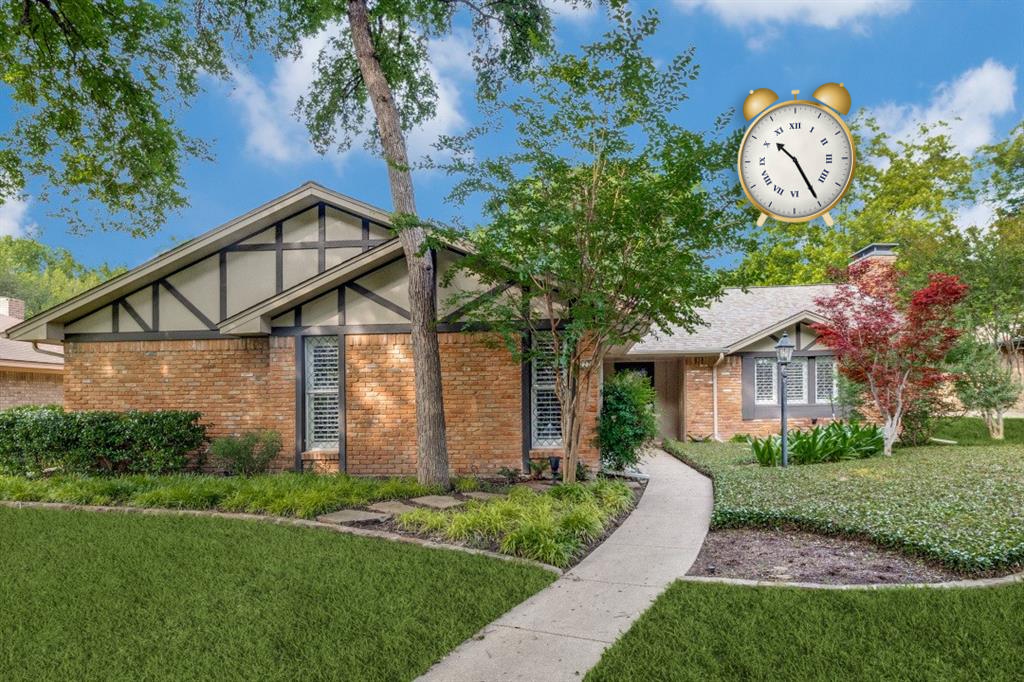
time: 10:25
